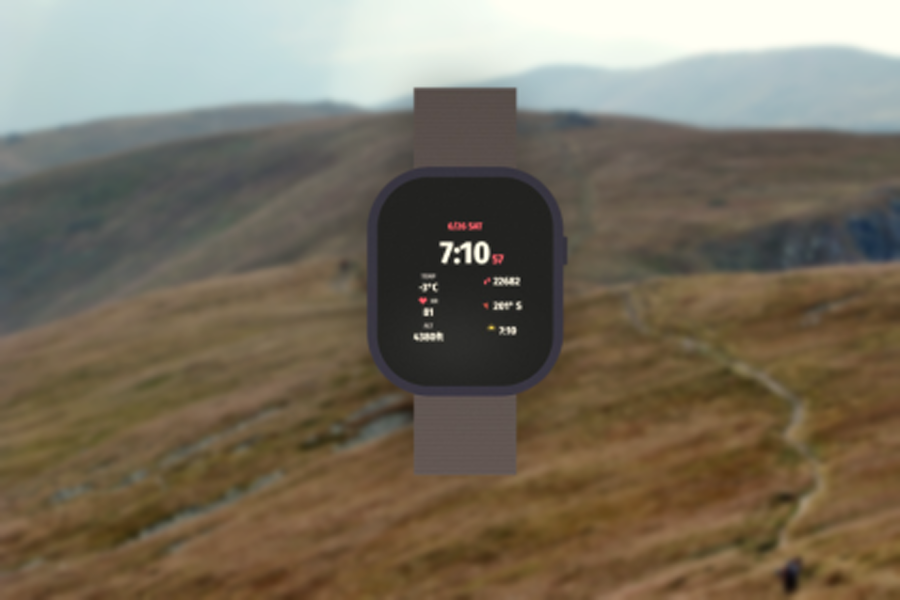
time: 7:10
